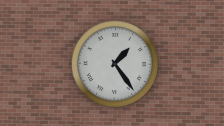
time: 1:24
